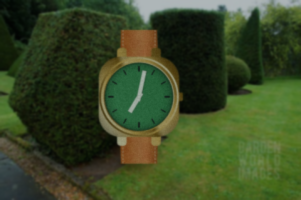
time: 7:02
